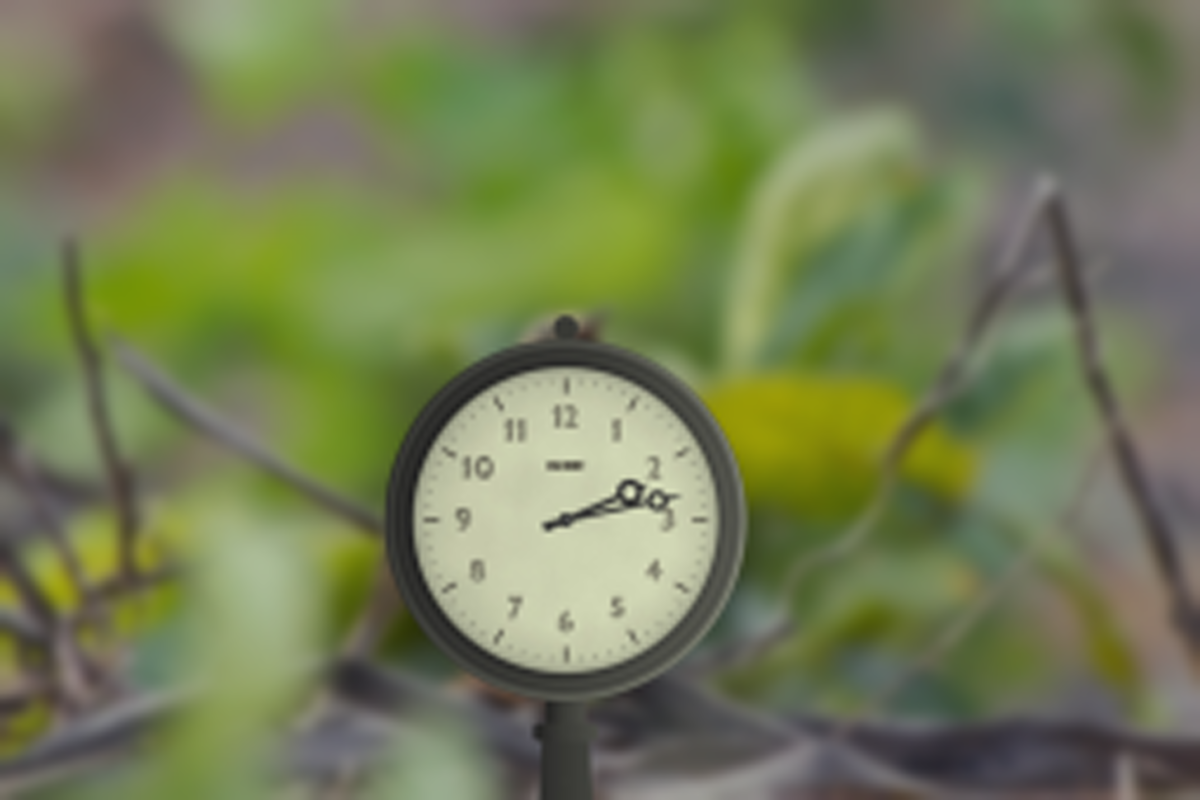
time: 2:13
